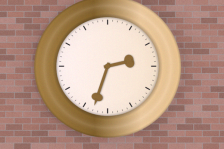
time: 2:33
